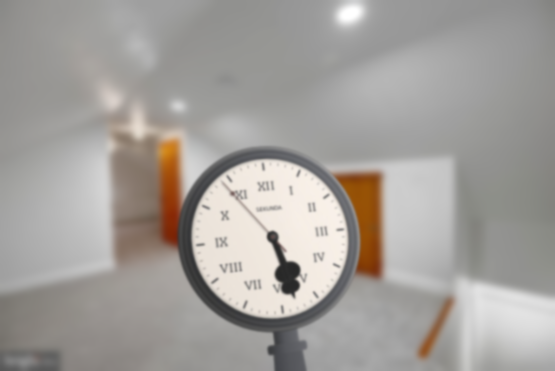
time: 5:27:54
